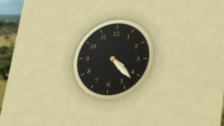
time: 4:22
